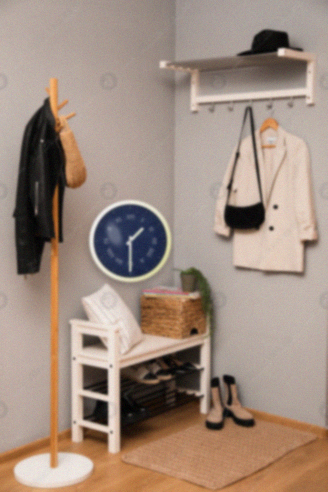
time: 1:30
